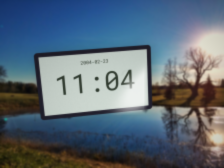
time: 11:04
